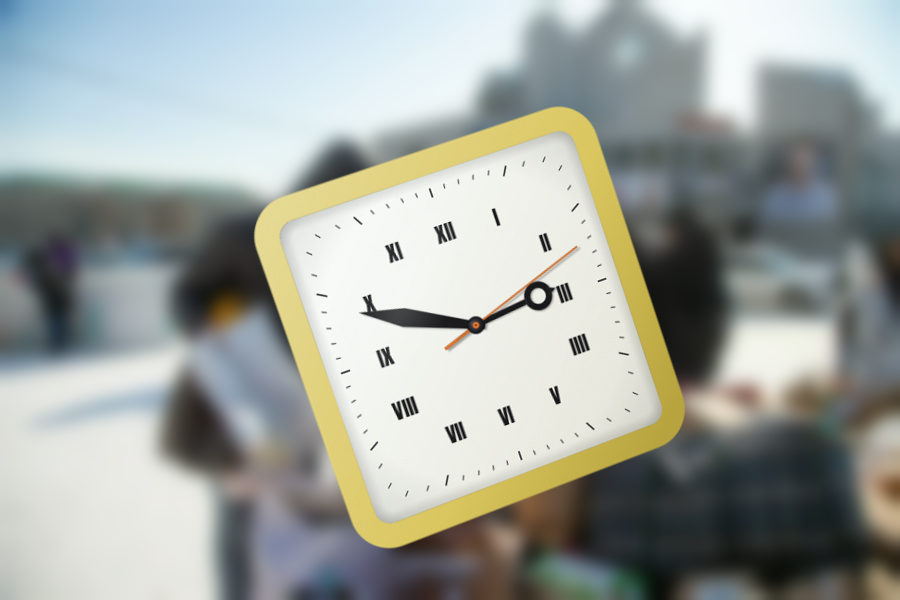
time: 2:49:12
